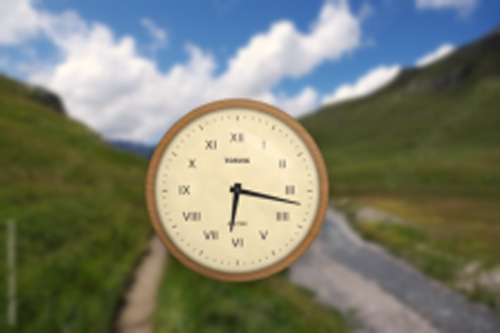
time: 6:17
